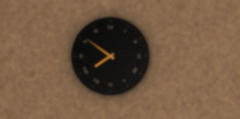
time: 7:51
